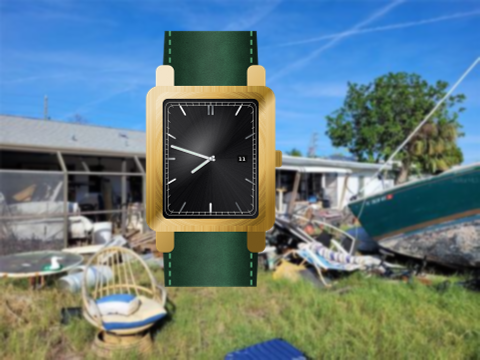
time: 7:48
